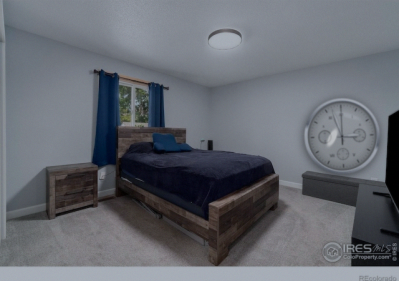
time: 2:57
